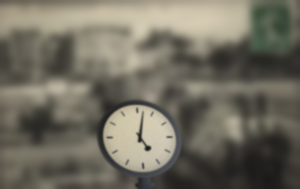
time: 5:02
